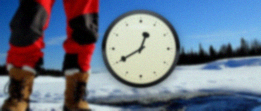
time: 12:40
